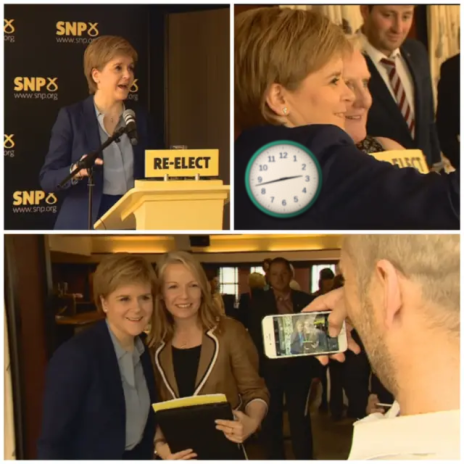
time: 2:43
